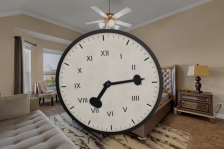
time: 7:14
